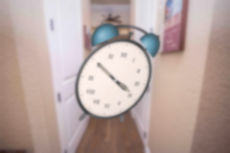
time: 3:50
